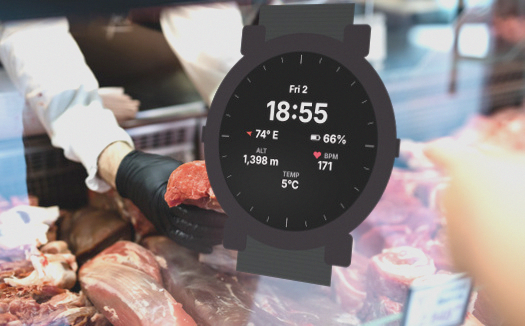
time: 18:55
